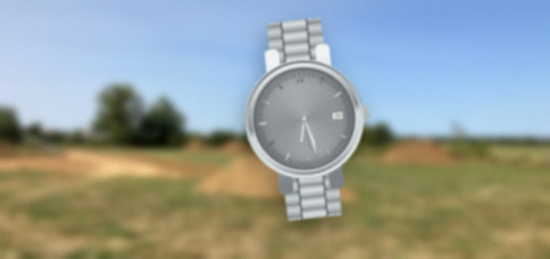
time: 6:28
